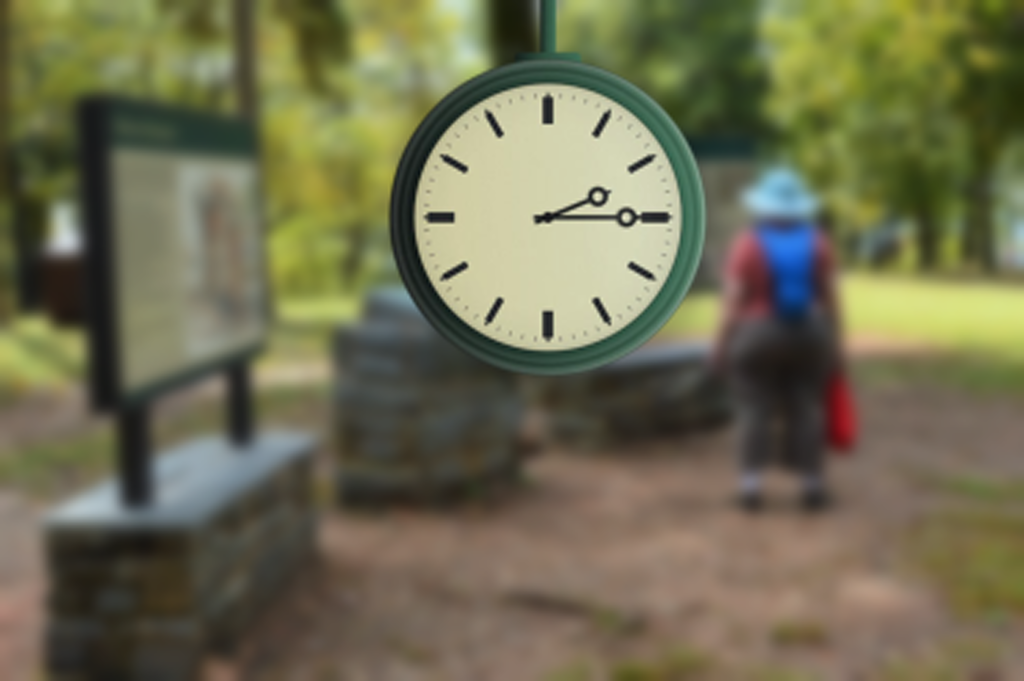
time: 2:15
